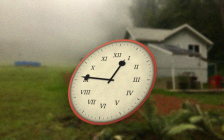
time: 12:46
